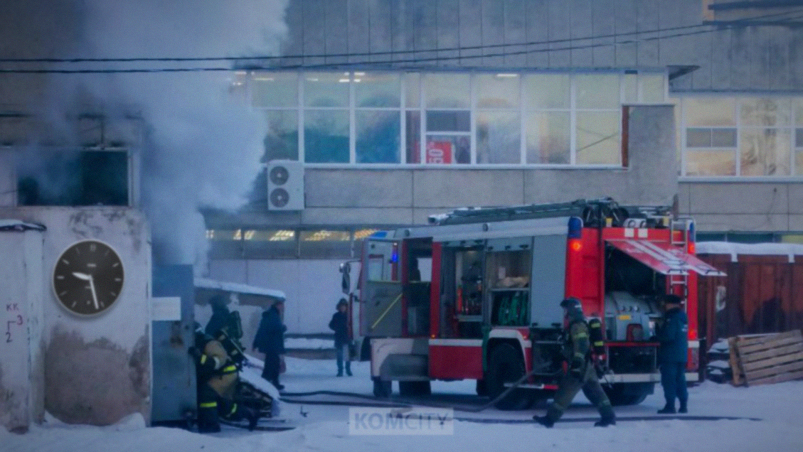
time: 9:27
